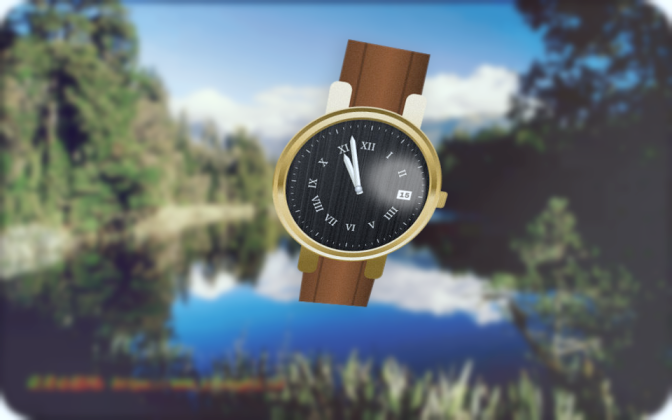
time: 10:57
